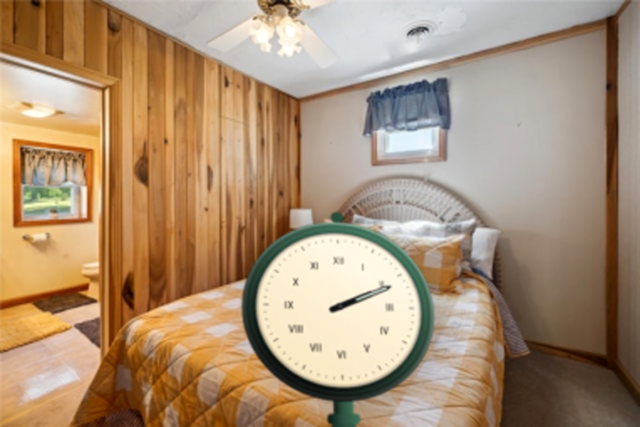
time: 2:11
